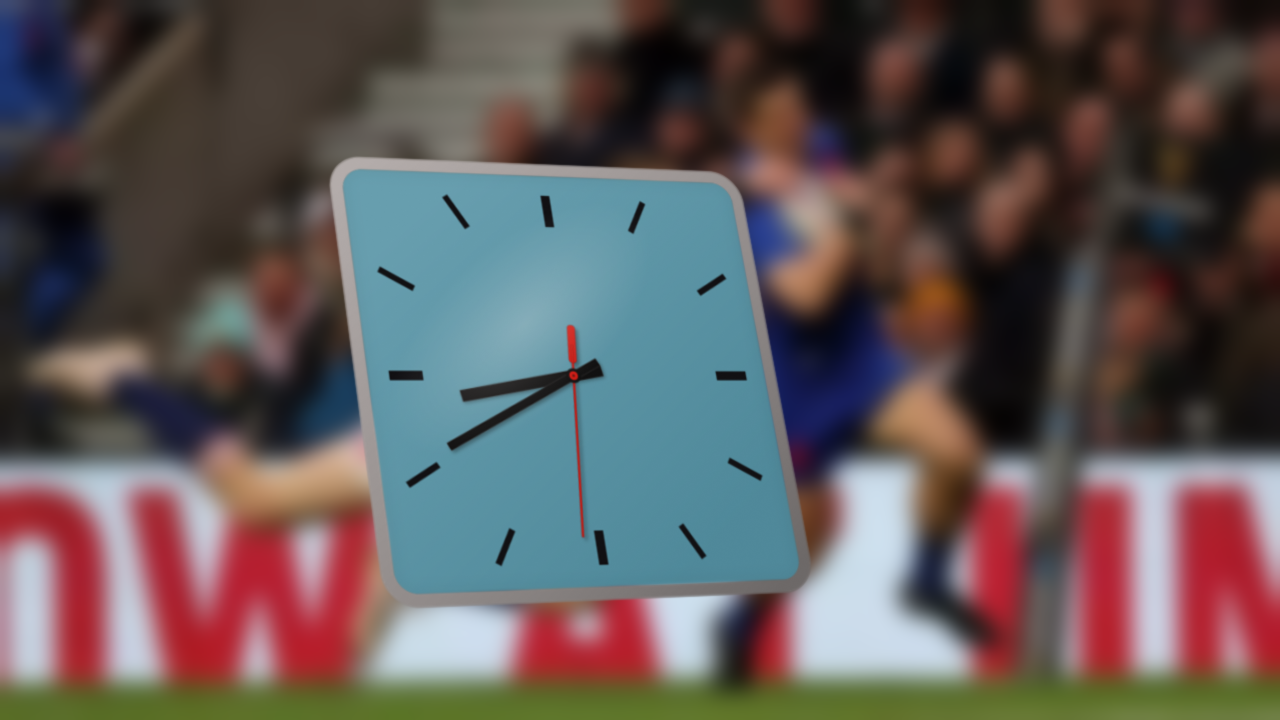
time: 8:40:31
